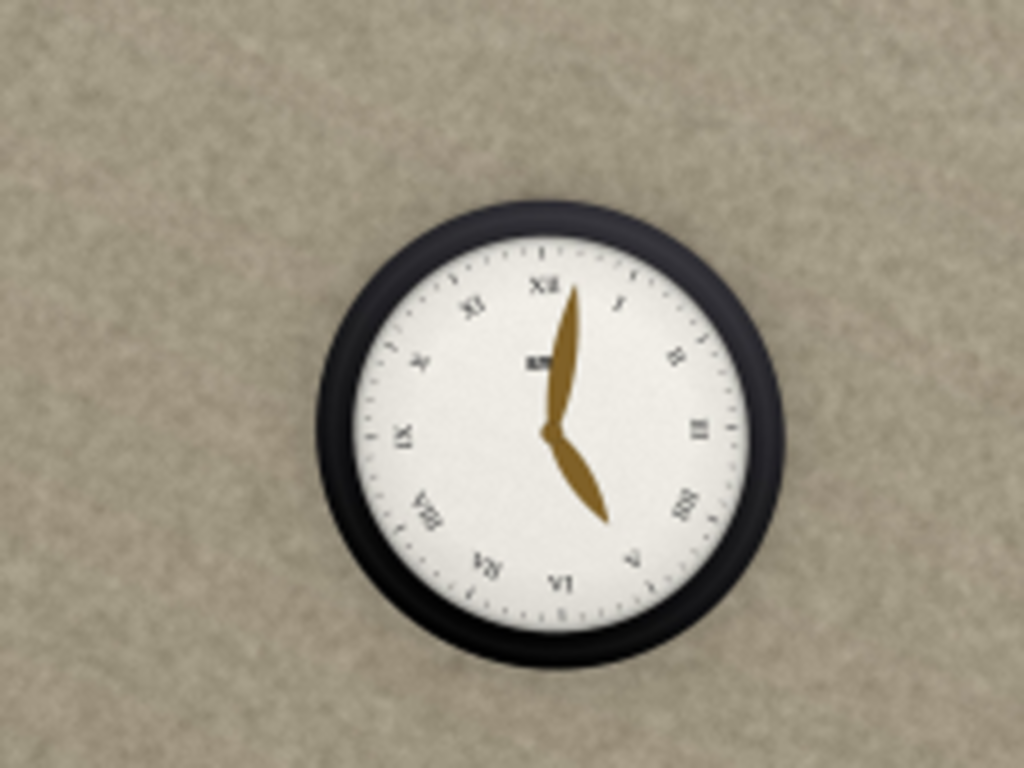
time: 5:02
